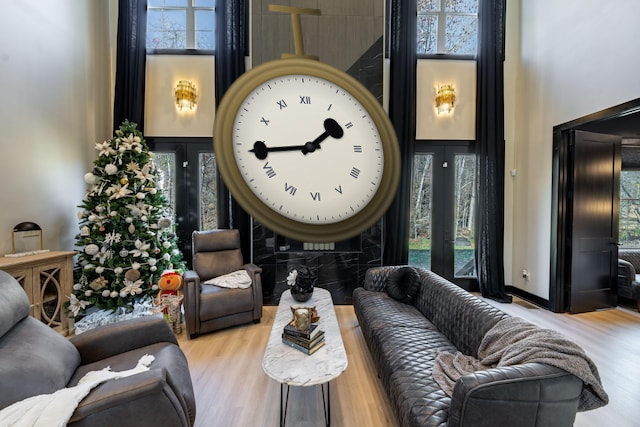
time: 1:44
